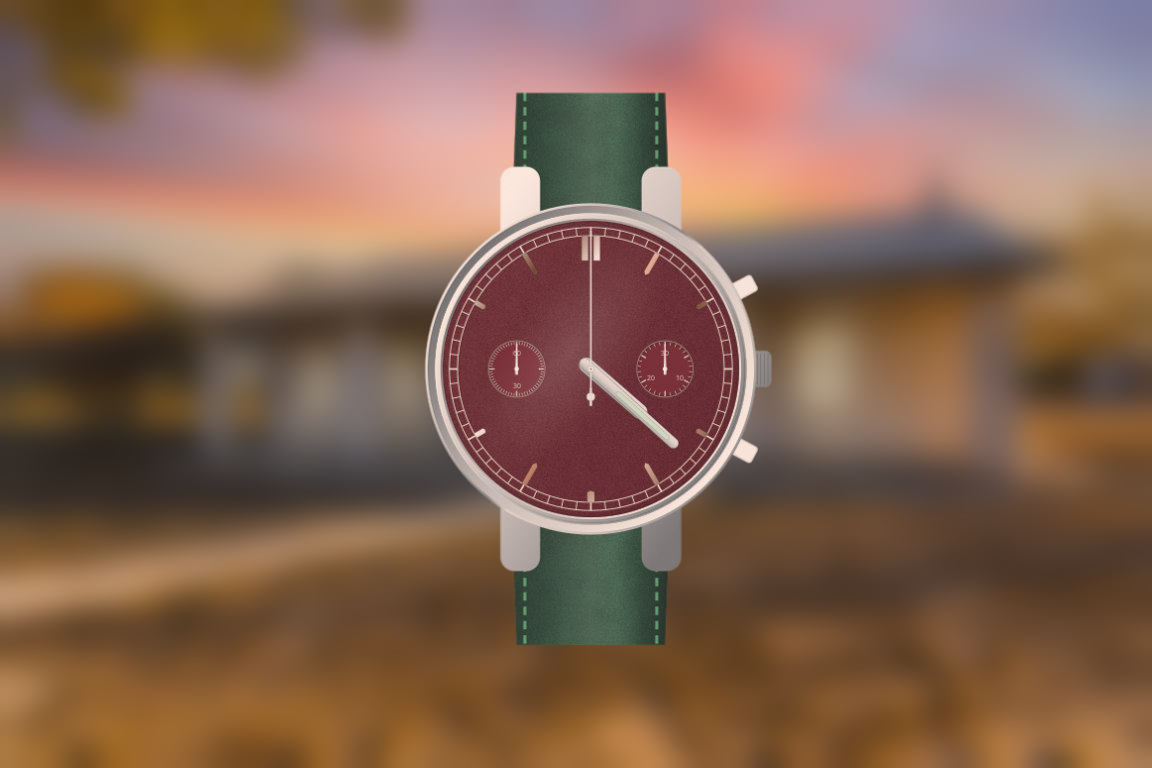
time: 4:22
